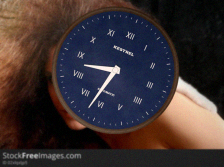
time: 8:32
